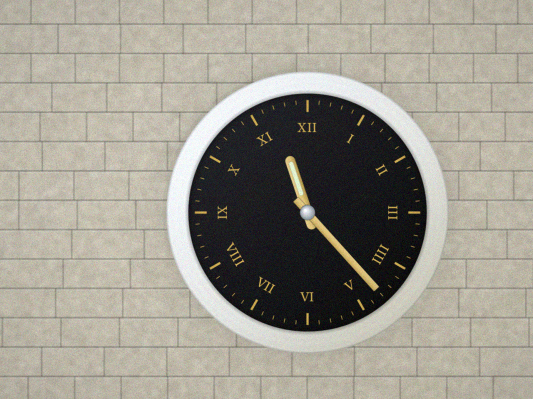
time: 11:23
